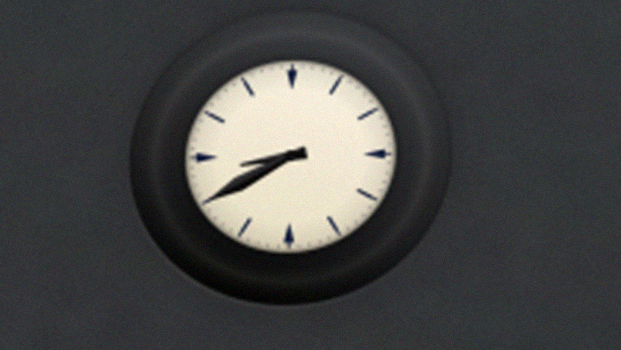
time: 8:40
